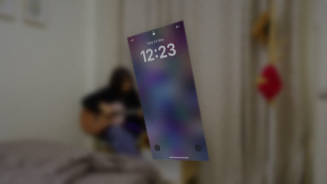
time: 12:23
